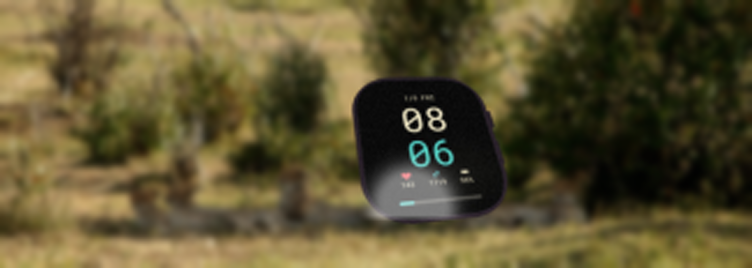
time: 8:06
